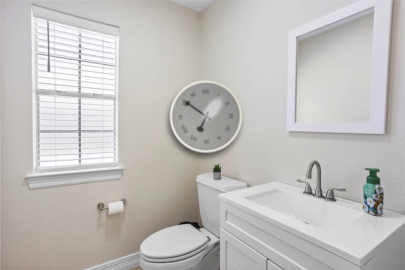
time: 6:51
